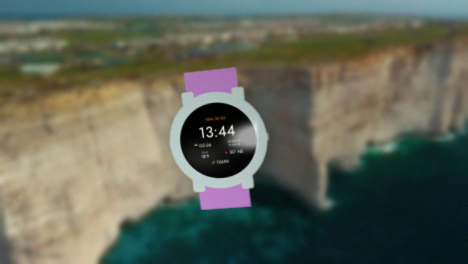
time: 13:44
